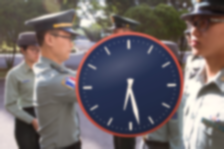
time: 6:28
